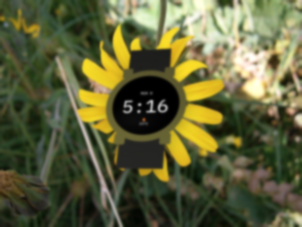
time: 5:16
